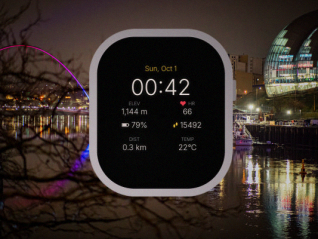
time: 0:42
